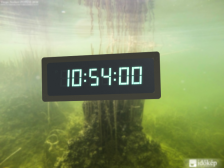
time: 10:54:00
